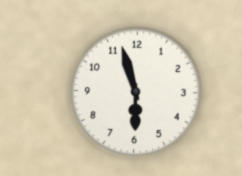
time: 5:57
